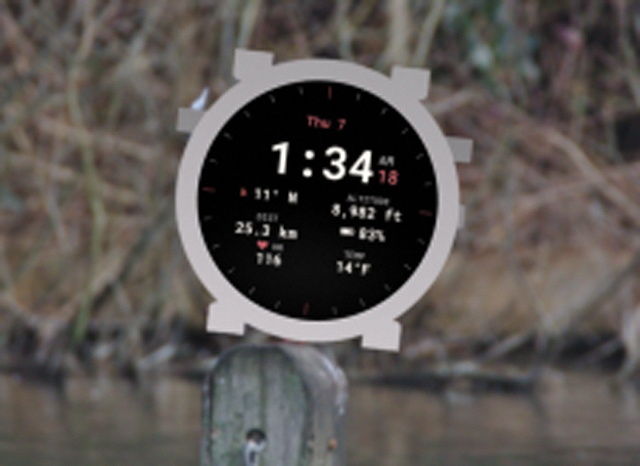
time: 1:34
